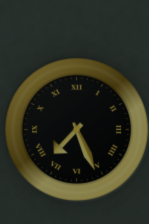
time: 7:26
